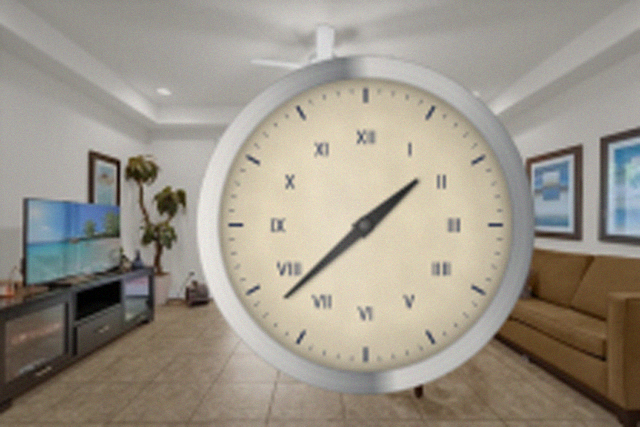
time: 1:38
